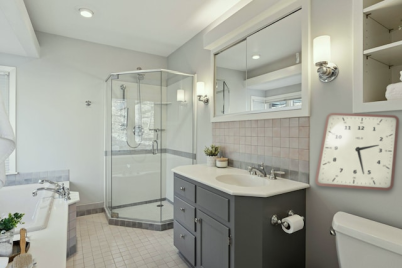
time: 2:27
